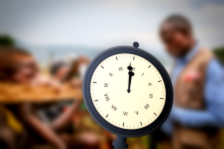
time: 11:59
